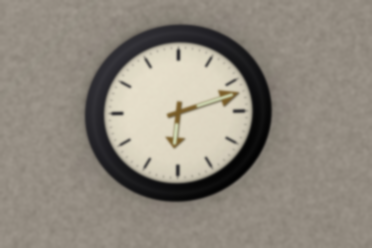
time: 6:12
